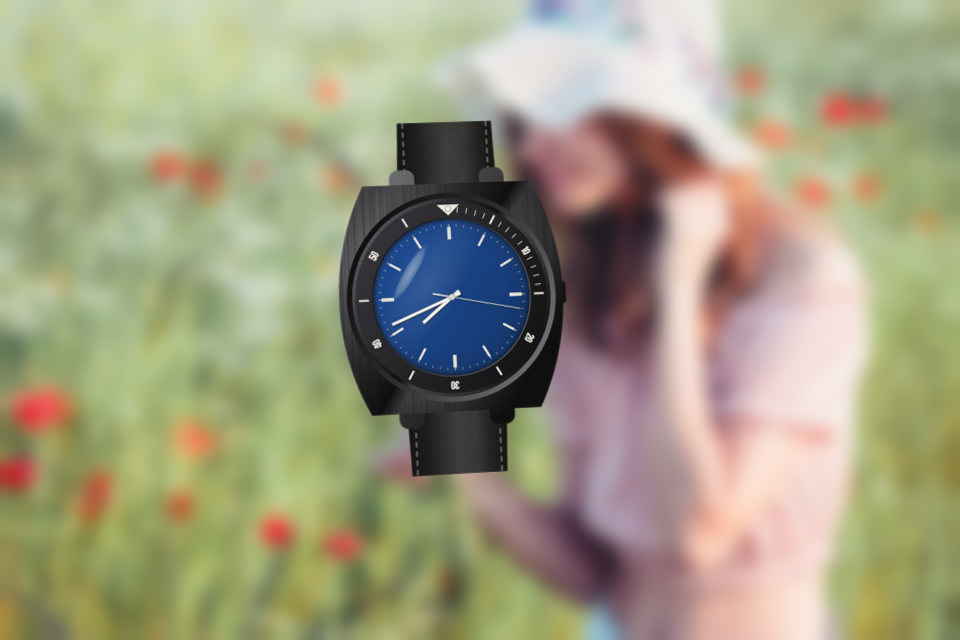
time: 7:41:17
